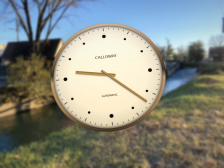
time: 9:22
